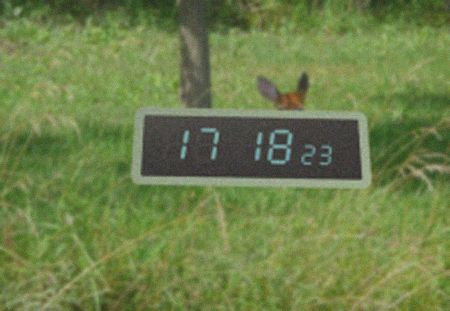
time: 17:18:23
